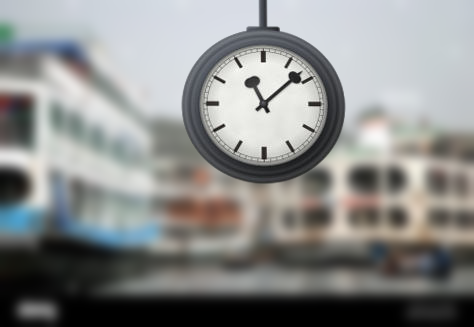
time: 11:08
